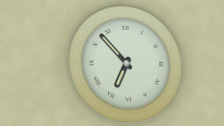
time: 6:53
